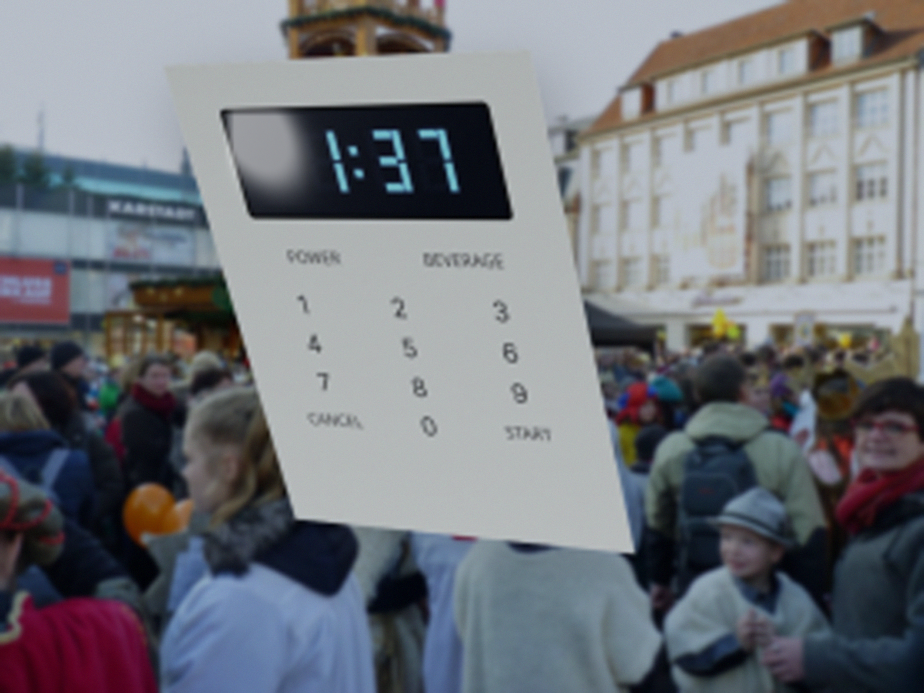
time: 1:37
